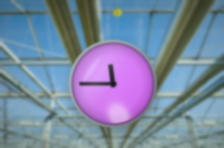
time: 11:45
